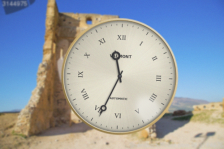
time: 11:34
